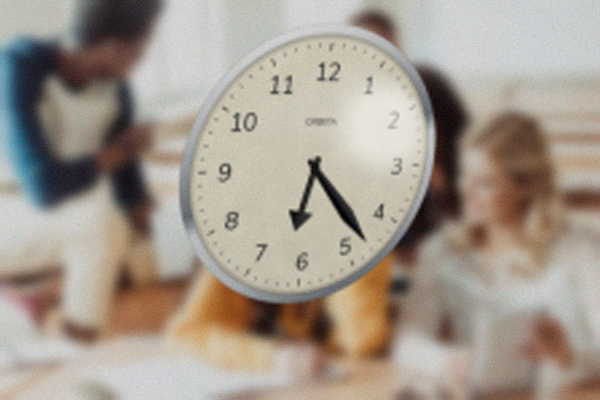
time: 6:23
